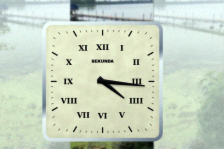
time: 4:16
